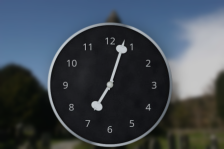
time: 7:03
